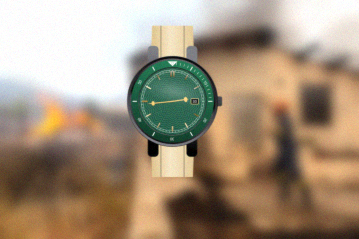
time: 2:44
